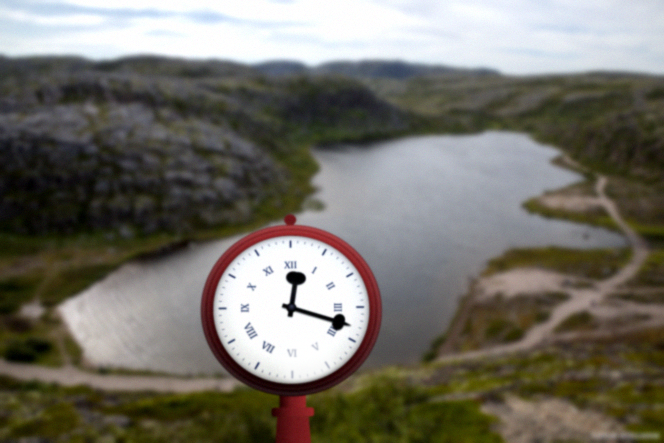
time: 12:18
